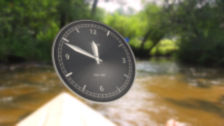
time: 11:49
